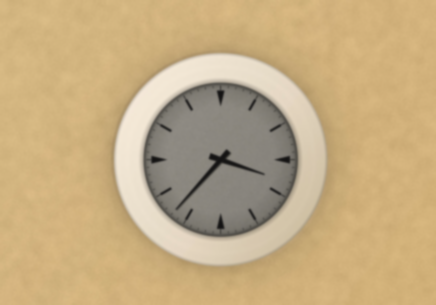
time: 3:37
